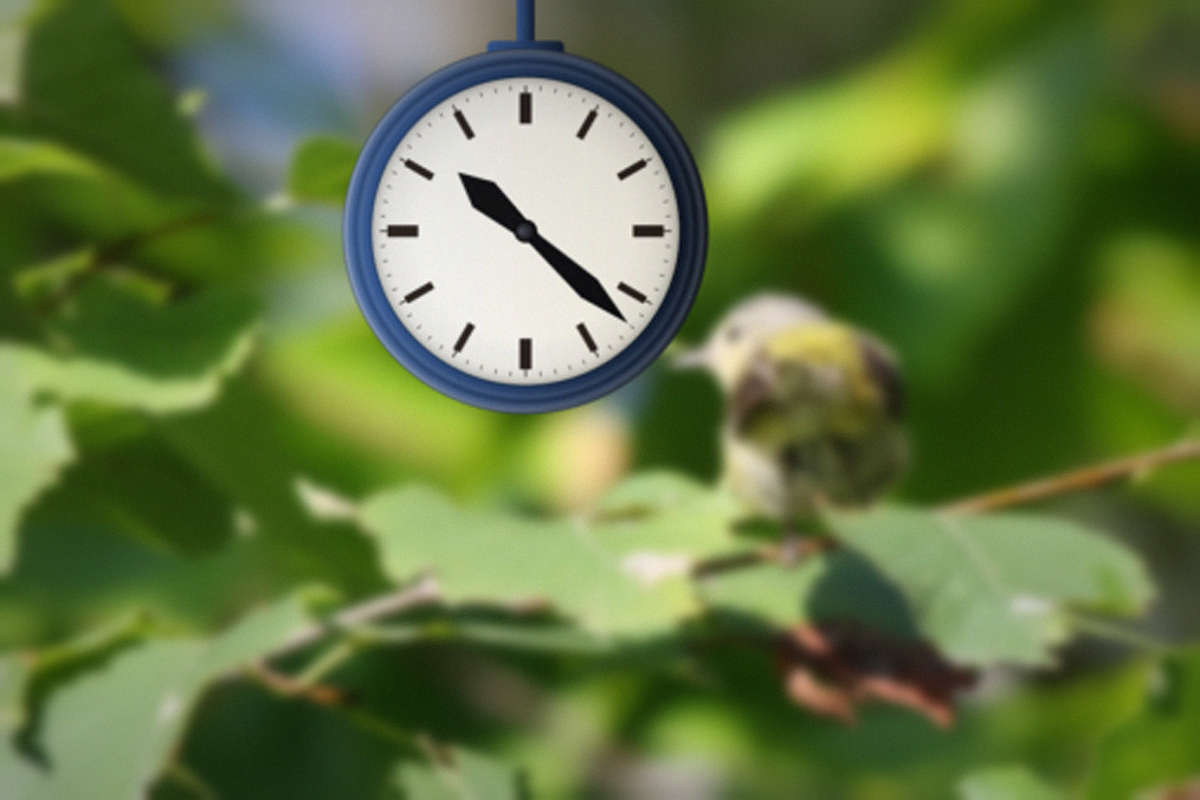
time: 10:22
